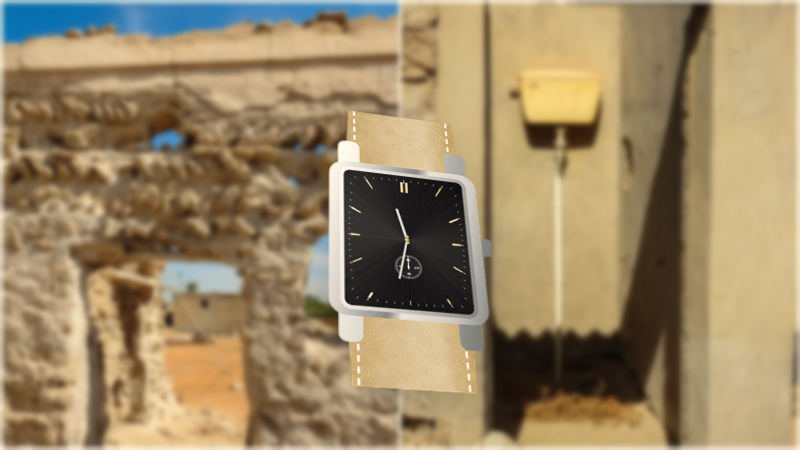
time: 11:32
